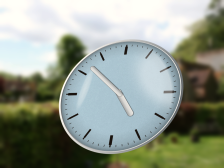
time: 4:52
